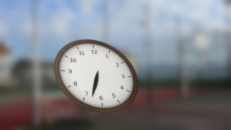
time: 6:33
